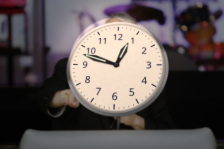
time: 12:48
